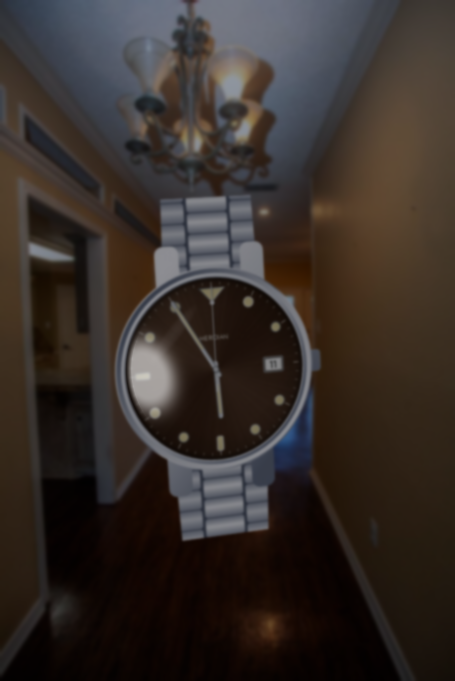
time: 5:55:00
